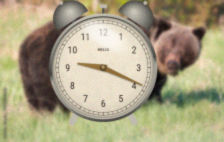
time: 9:19
